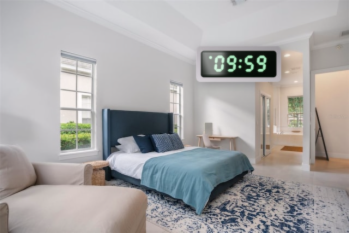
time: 9:59
